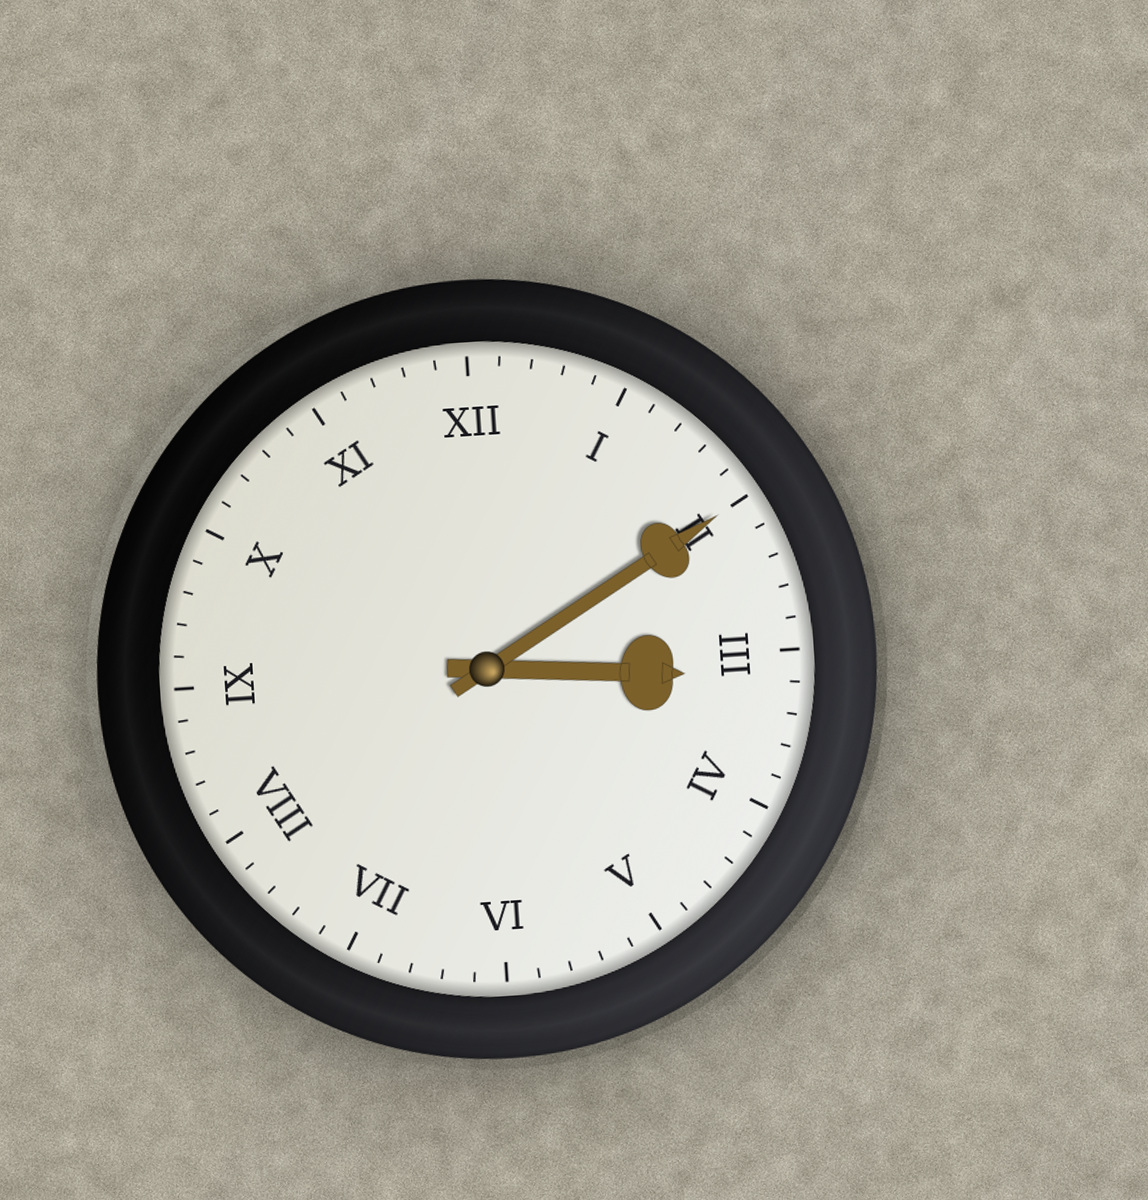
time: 3:10
